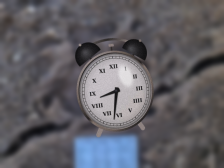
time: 8:32
